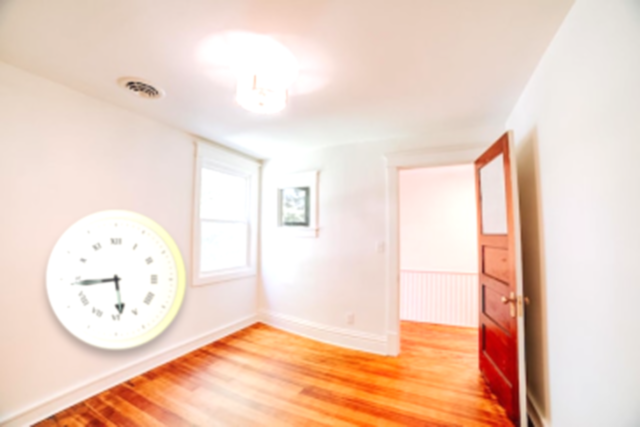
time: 5:44
